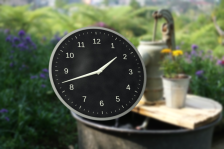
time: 1:42
